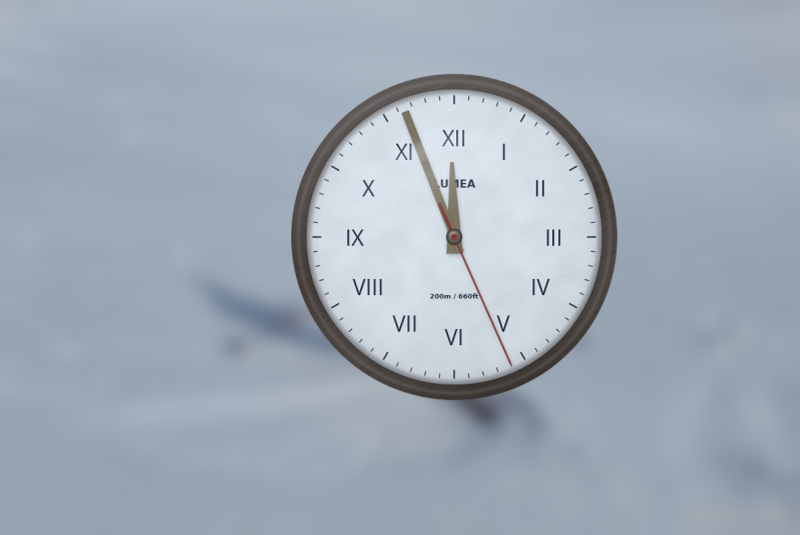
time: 11:56:26
